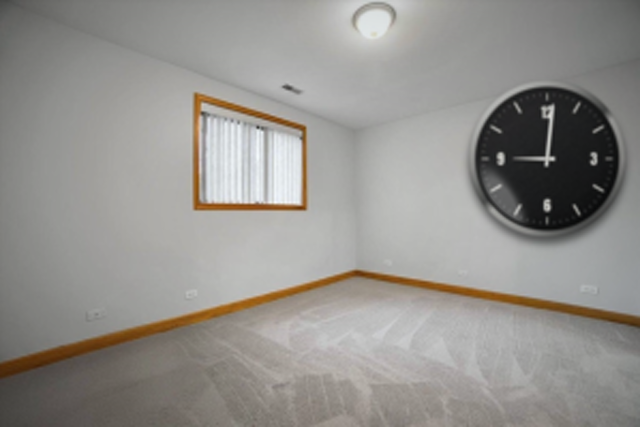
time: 9:01
